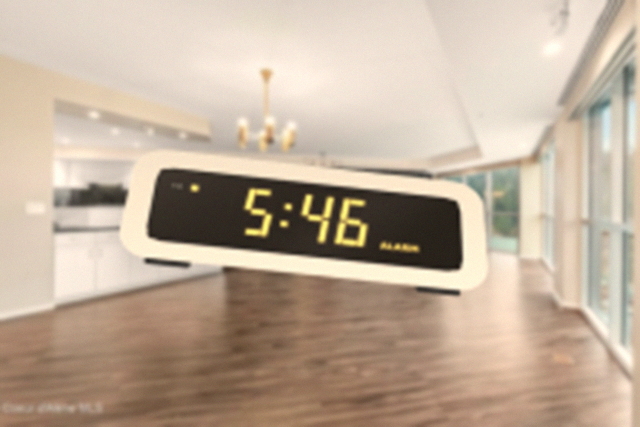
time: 5:46
